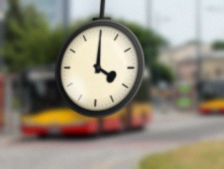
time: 4:00
